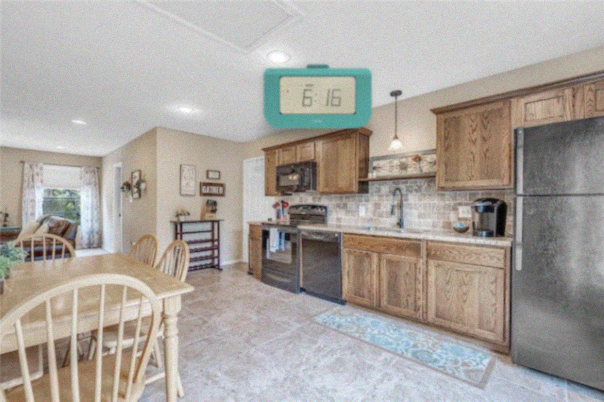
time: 6:16
